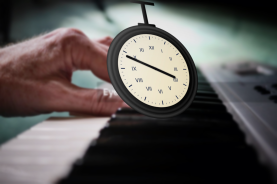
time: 3:49
